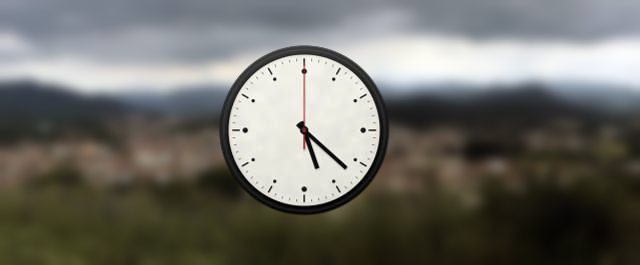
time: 5:22:00
